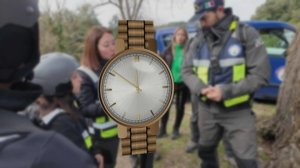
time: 11:51
